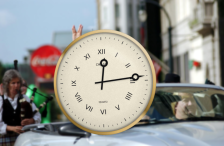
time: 12:14
